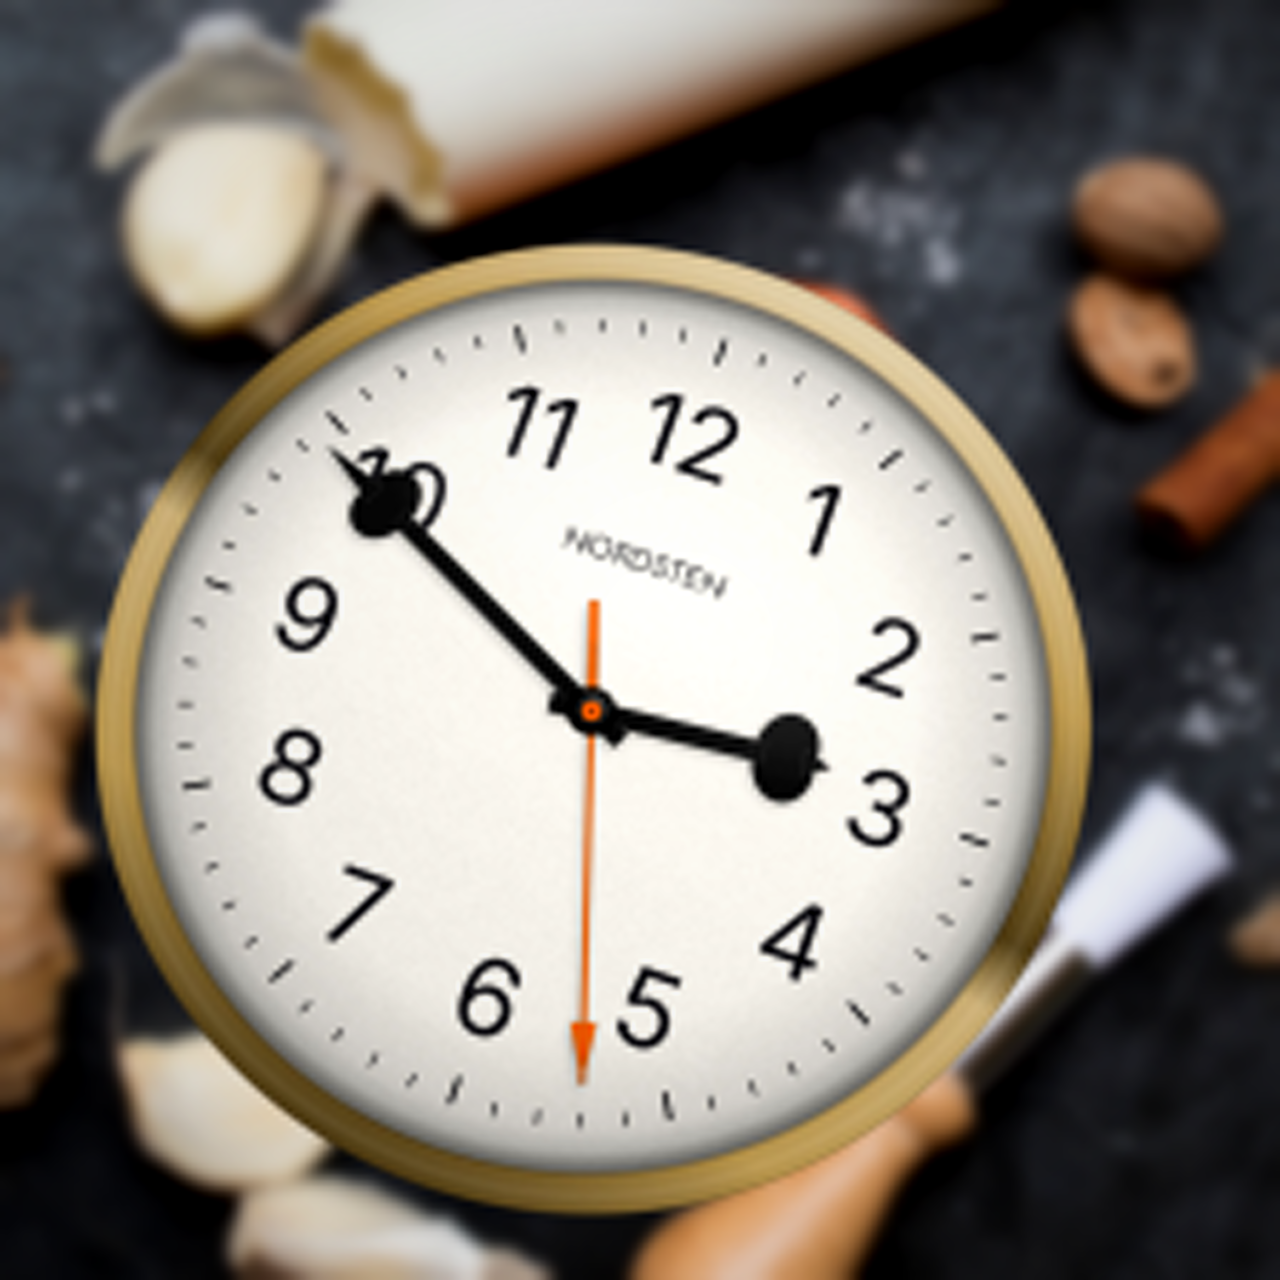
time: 2:49:27
